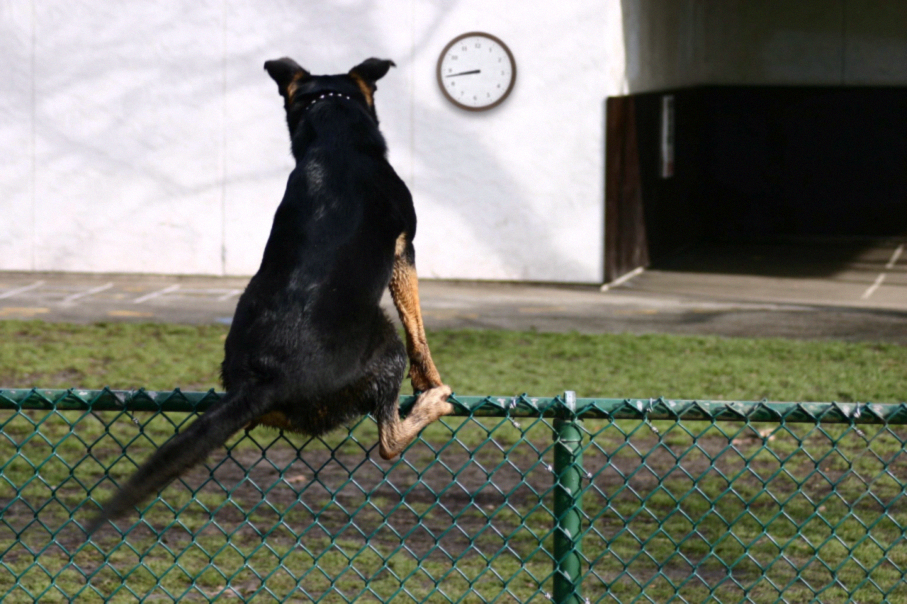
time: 8:43
